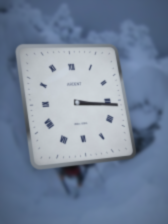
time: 3:16
